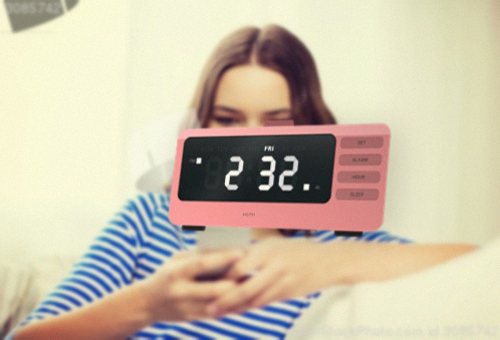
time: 2:32
